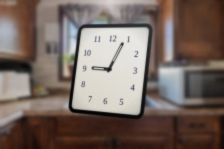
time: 9:04
